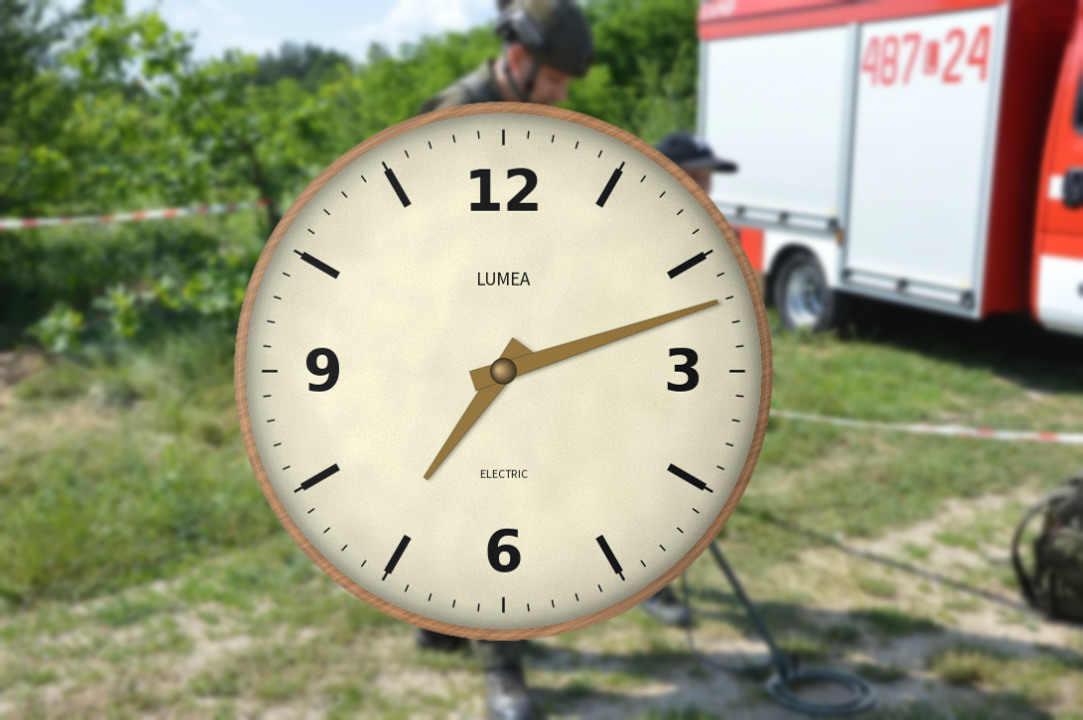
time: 7:12
